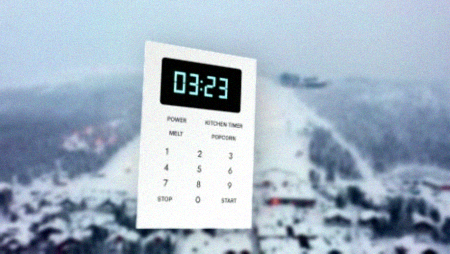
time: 3:23
